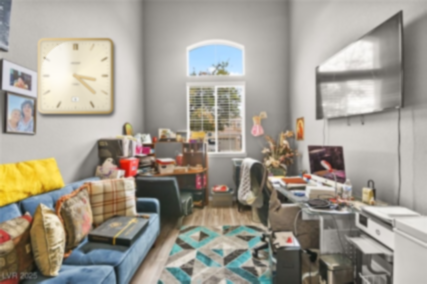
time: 3:22
